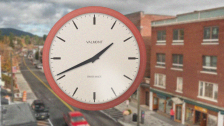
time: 1:41
